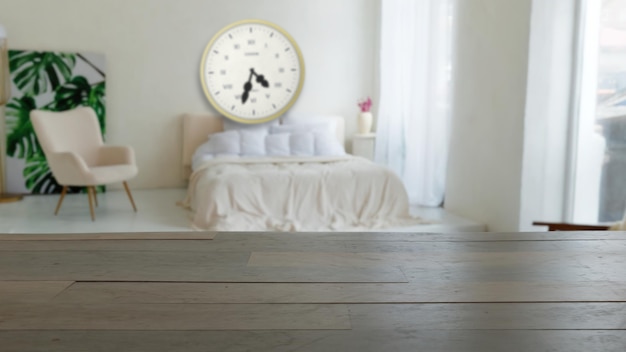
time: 4:33
